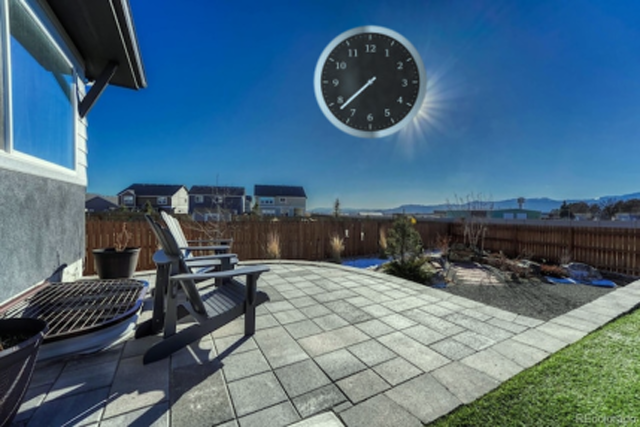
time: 7:38
